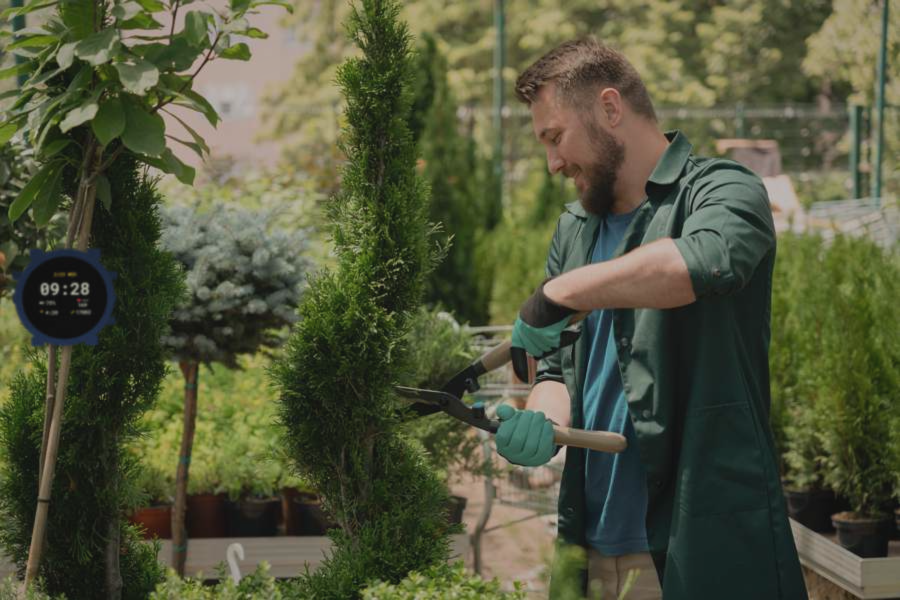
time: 9:28
